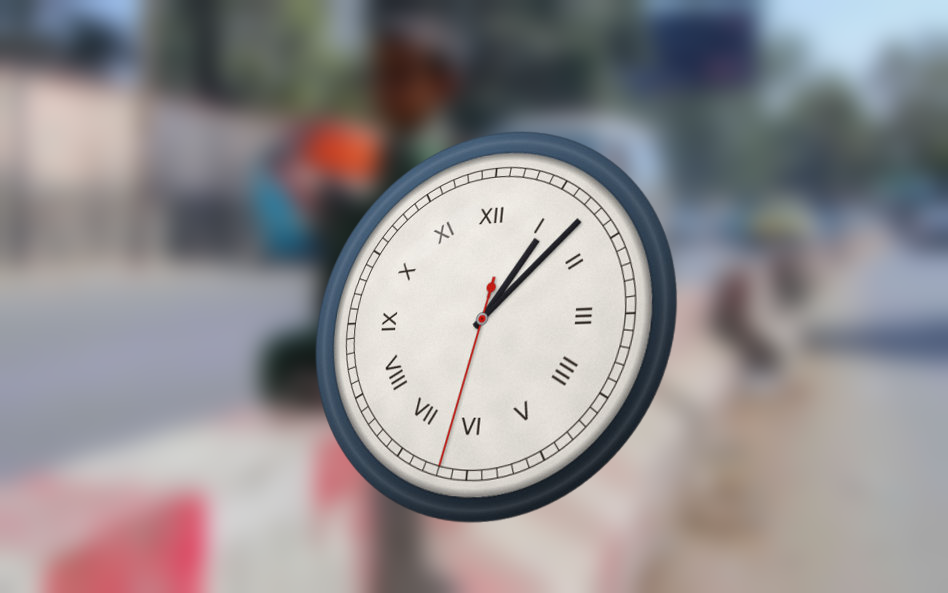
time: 1:07:32
